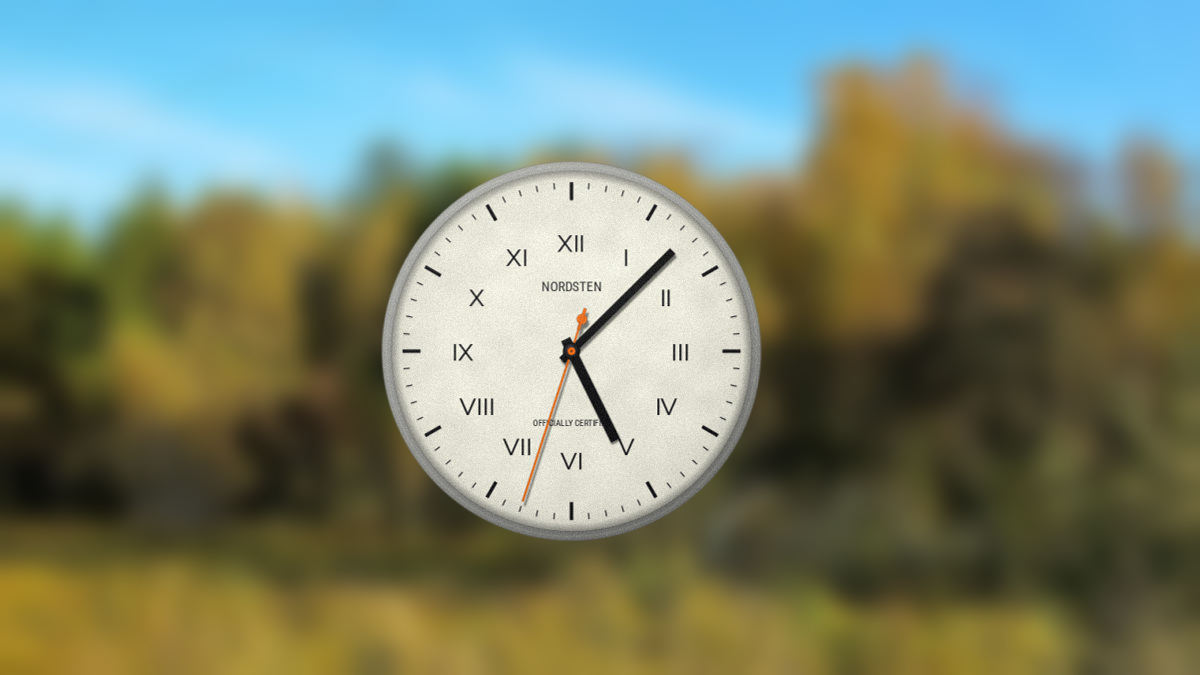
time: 5:07:33
